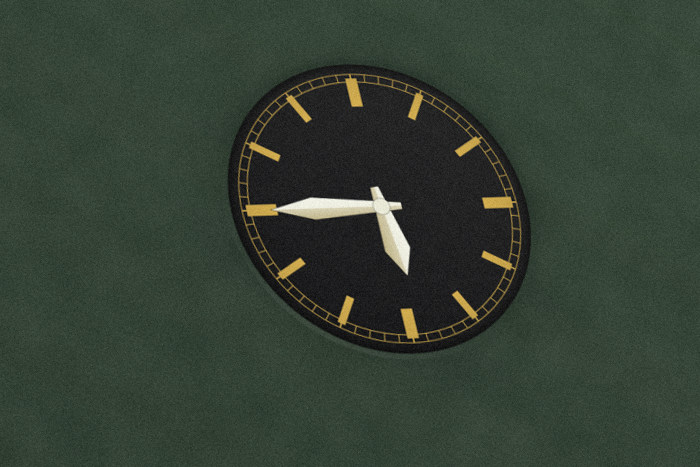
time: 5:45
